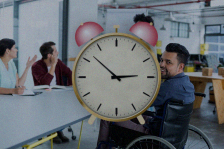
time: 2:52
